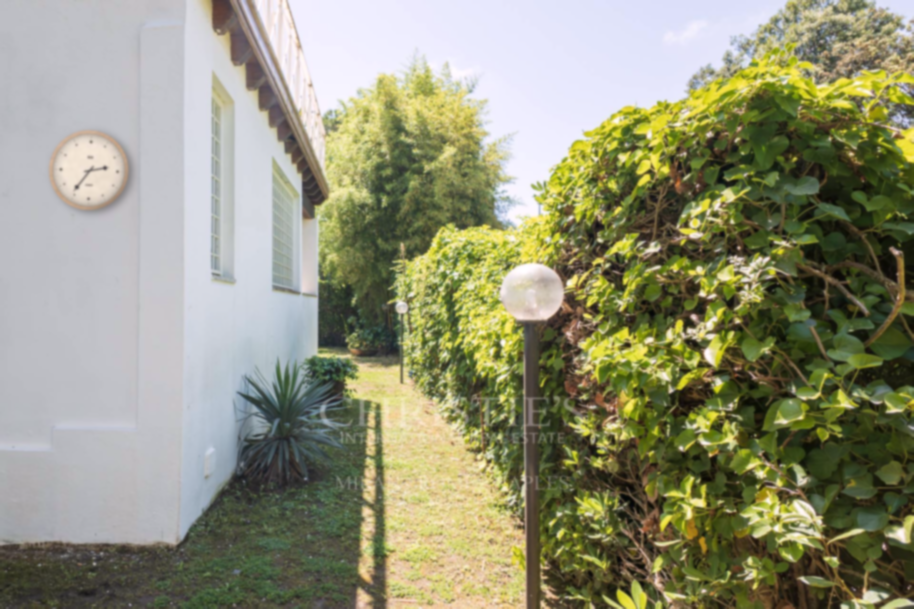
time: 2:36
